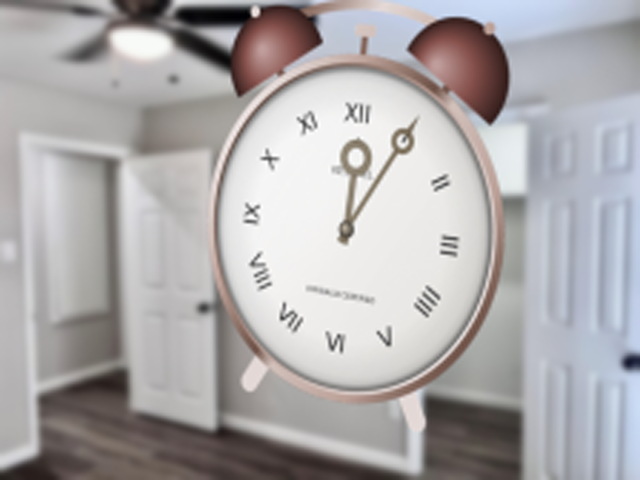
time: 12:05
